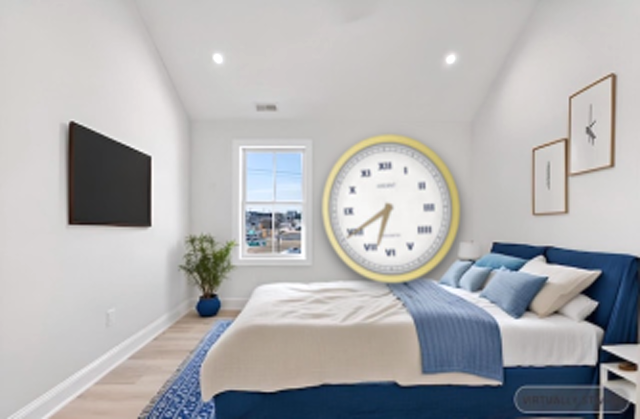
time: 6:40
